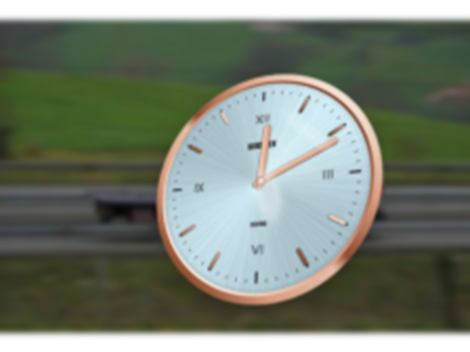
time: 12:11
